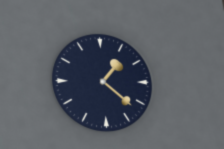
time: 1:22
